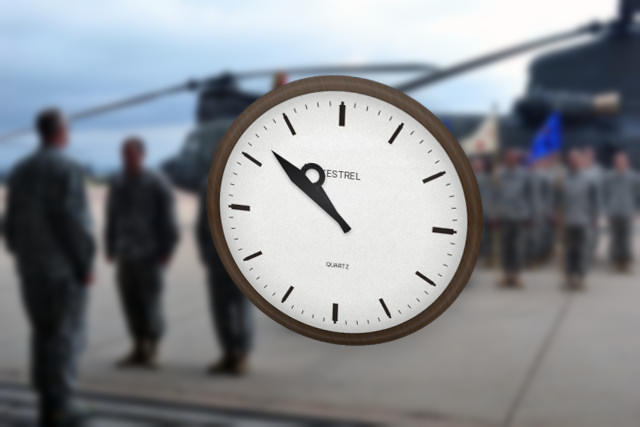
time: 10:52
